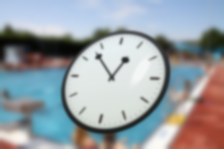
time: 12:53
